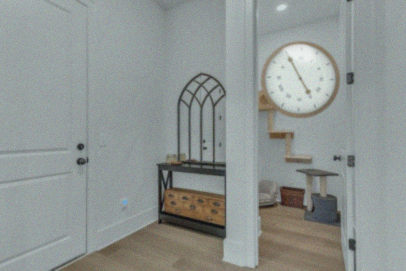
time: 4:55
